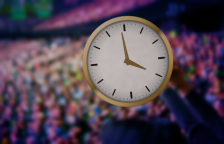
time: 3:59
